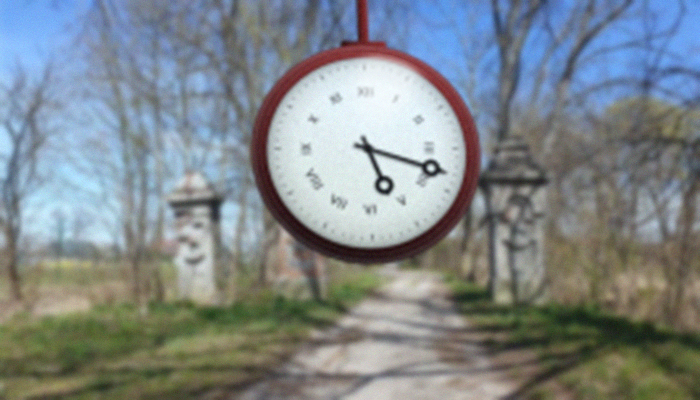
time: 5:18
